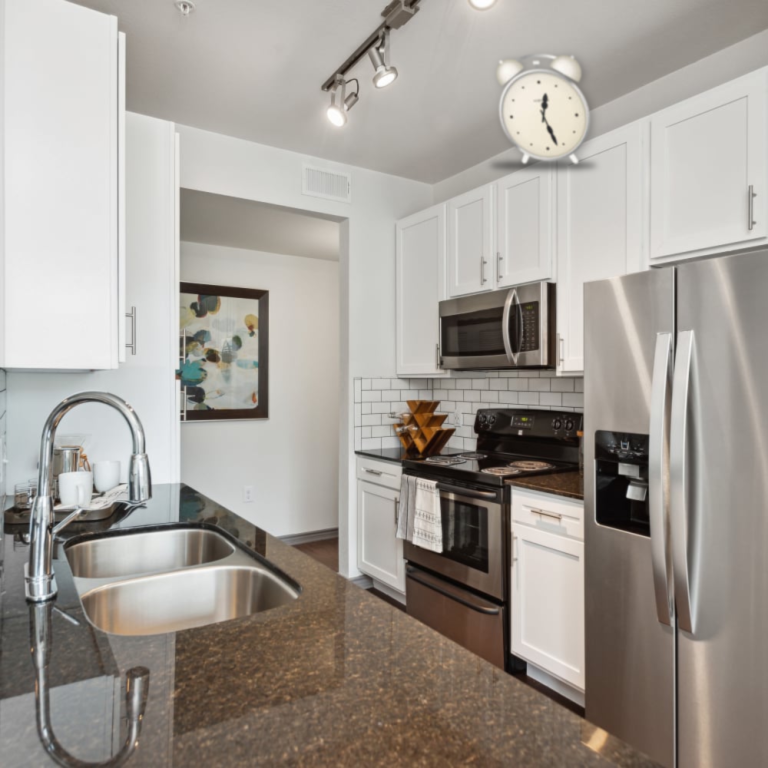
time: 12:27
